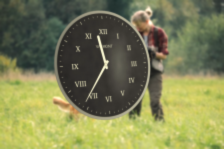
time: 11:36
